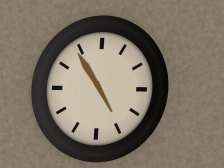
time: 4:54
